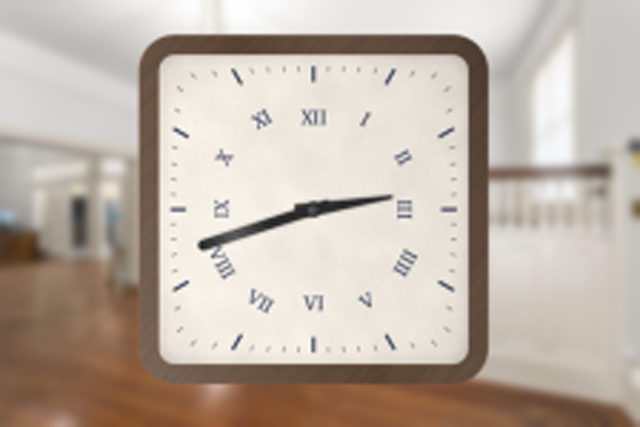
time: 2:42
